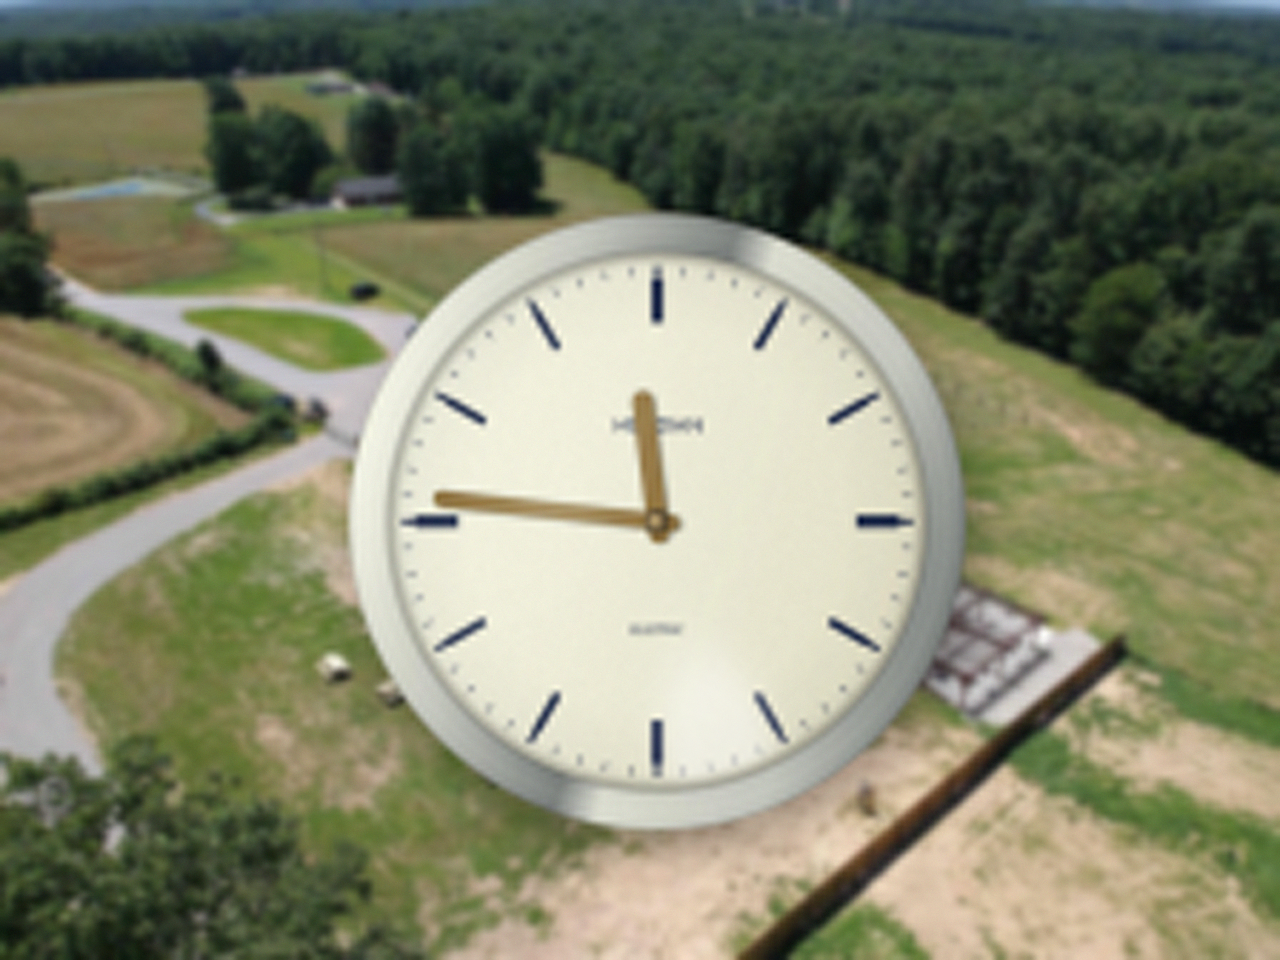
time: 11:46
